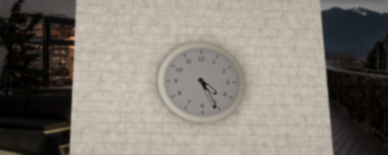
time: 4:26
